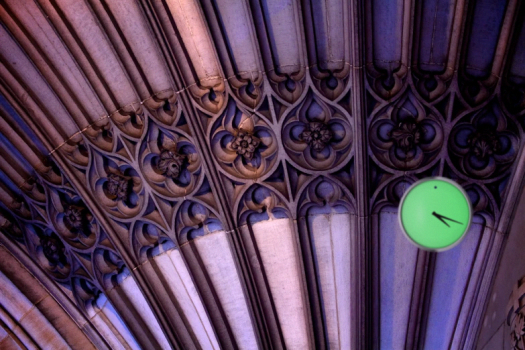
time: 4:18
